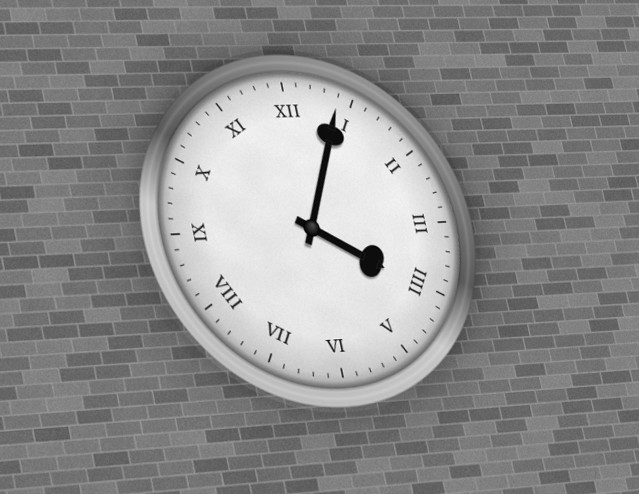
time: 4:04
